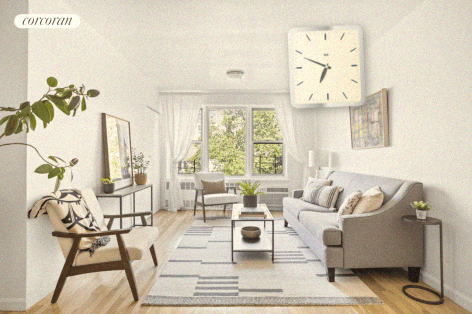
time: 6:49
